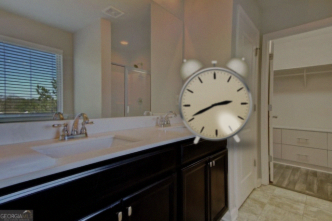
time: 2:41
